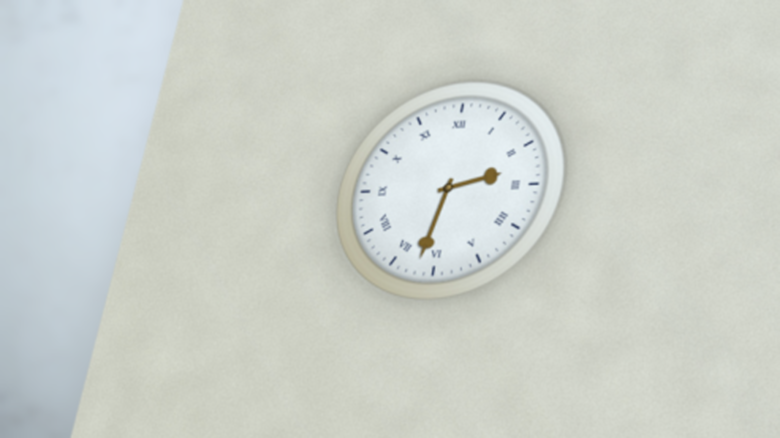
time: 2:32
